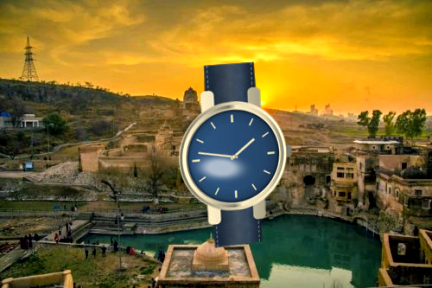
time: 1:47
